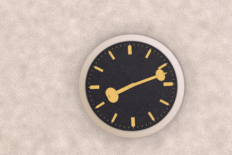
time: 8:12
